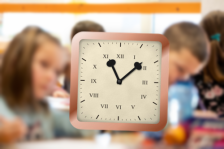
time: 11:08
